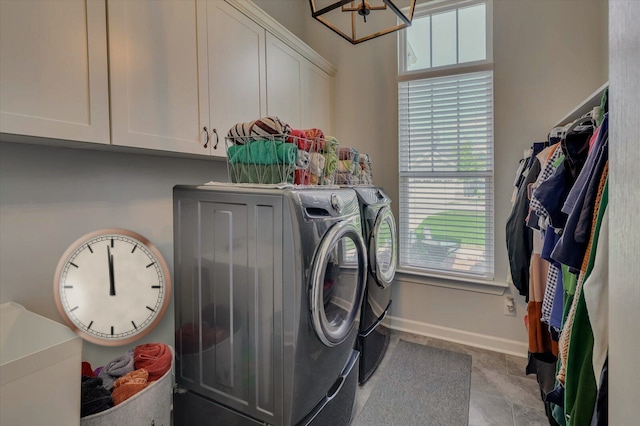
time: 11:59
